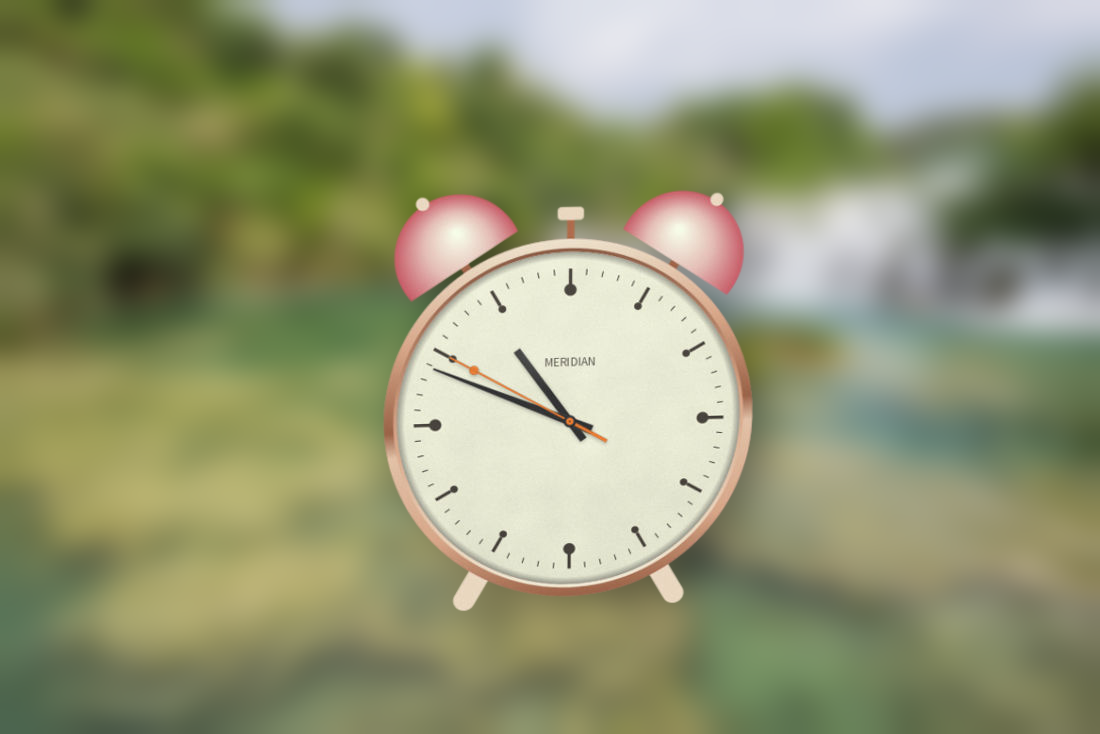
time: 10:48:50
